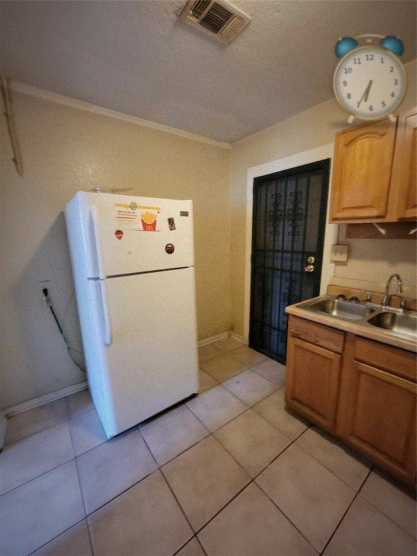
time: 6:35
